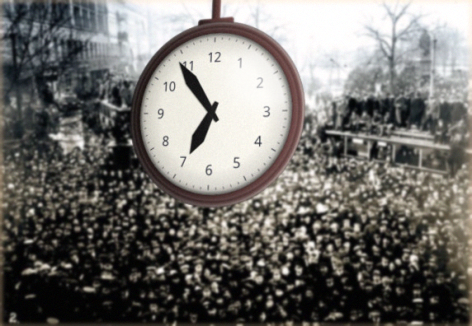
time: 6:54
